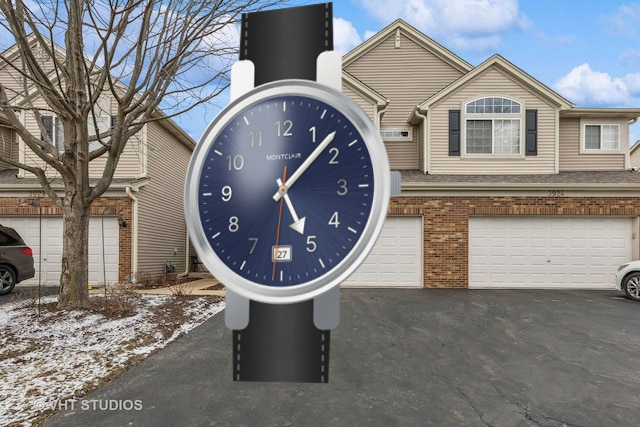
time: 5:07:31
